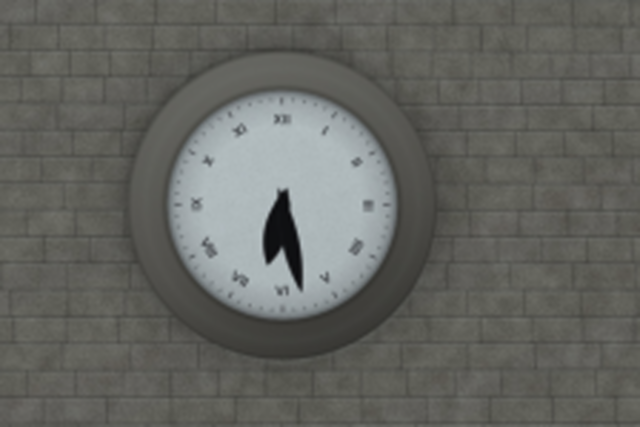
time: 6:28
